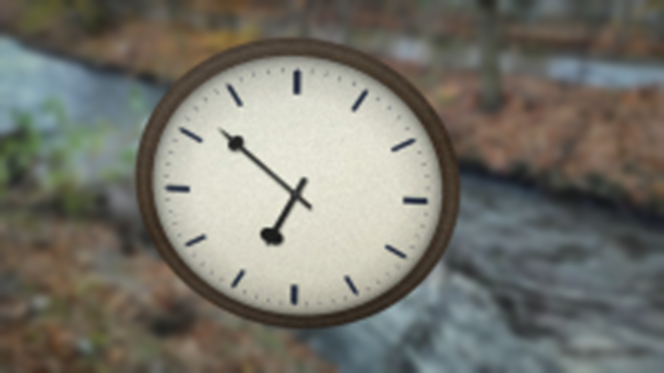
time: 6:52
